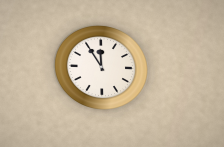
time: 11:55
